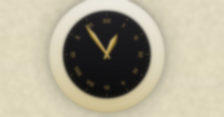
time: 12:54
